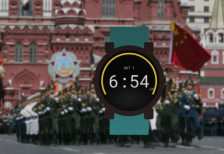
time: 6:54
